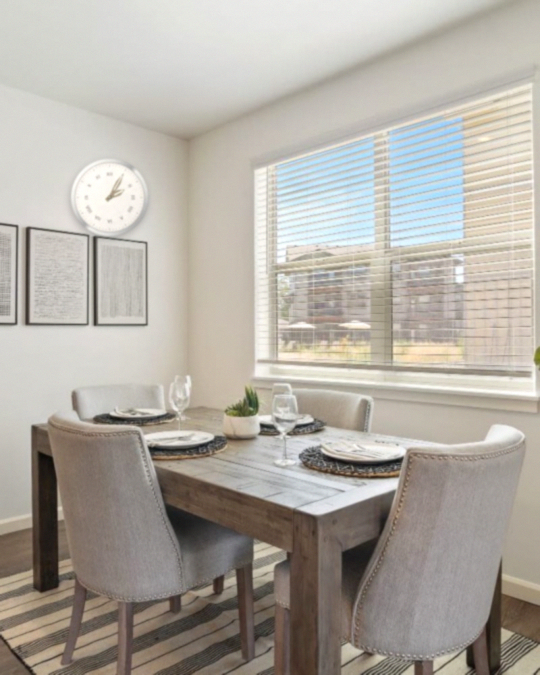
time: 2:05
